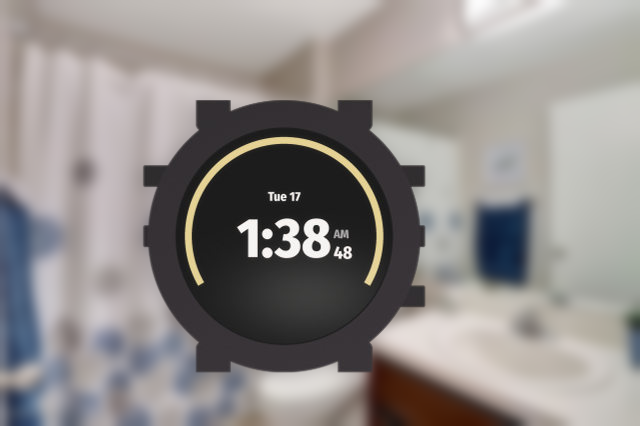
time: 1:38:48
